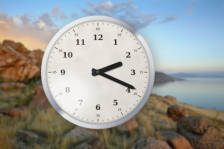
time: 2:19
